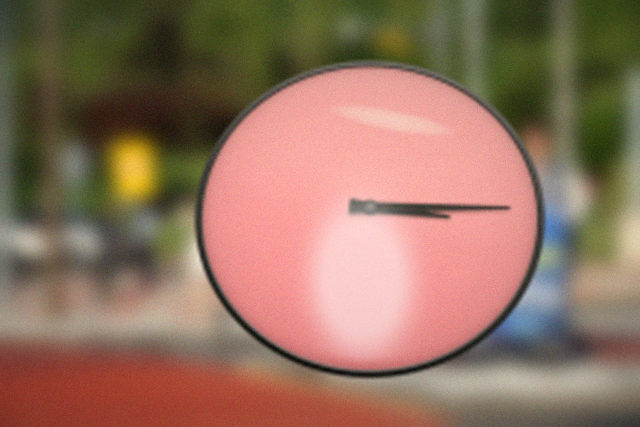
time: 3:15
